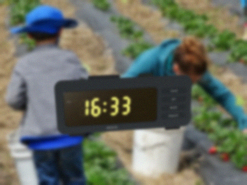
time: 16:33
